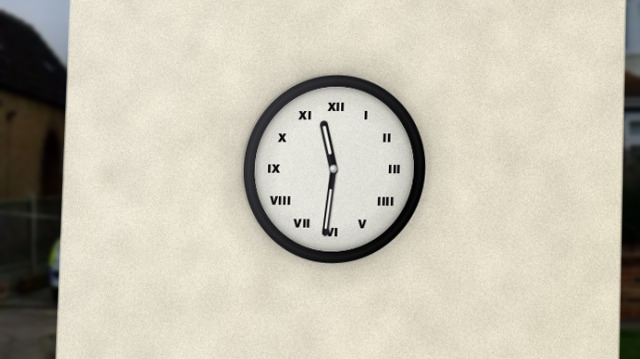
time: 11:31
